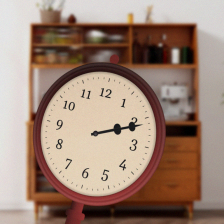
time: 2:11
